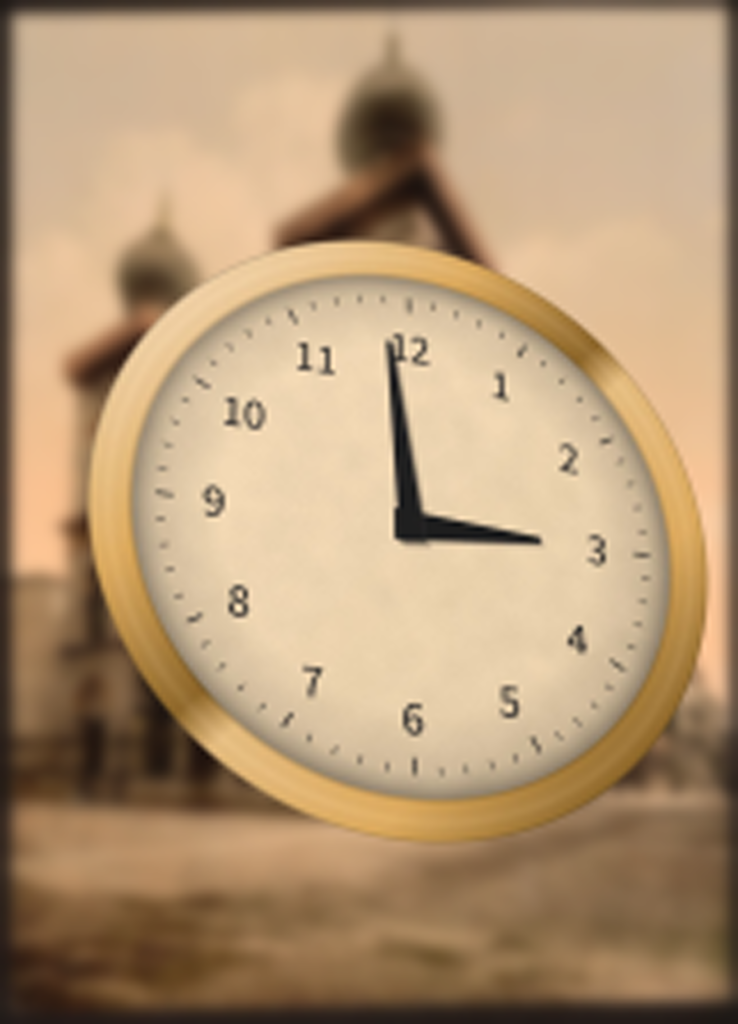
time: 2:59
